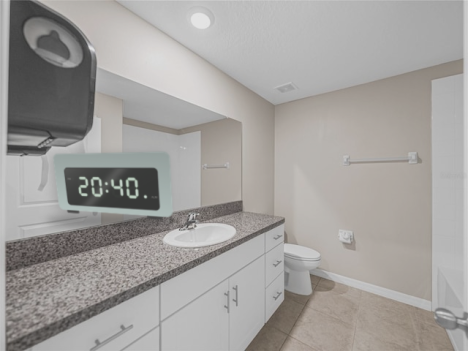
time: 20:40
